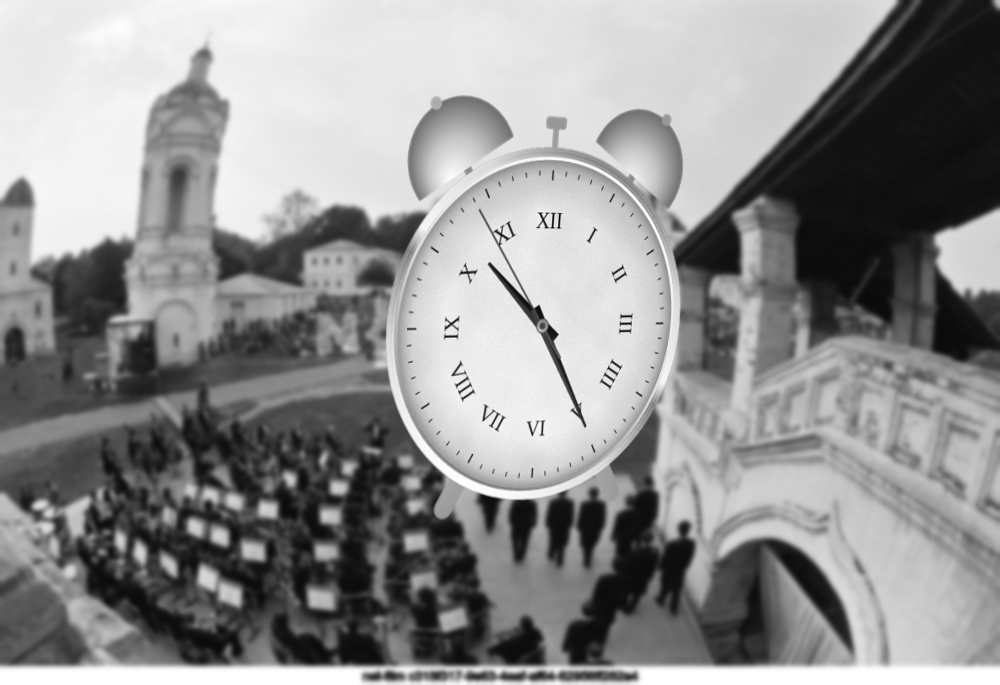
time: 10:24:54
